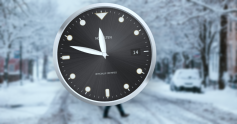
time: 11:48
